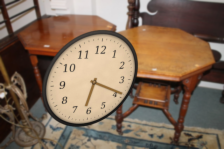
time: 6:19
